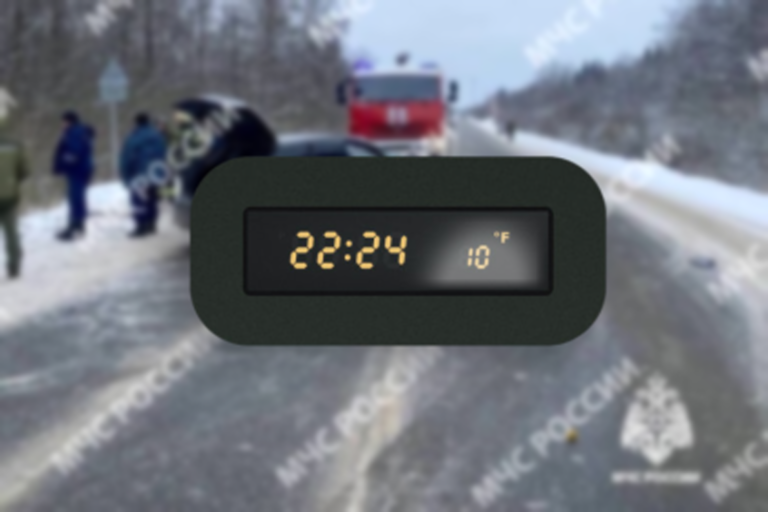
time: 22:24
